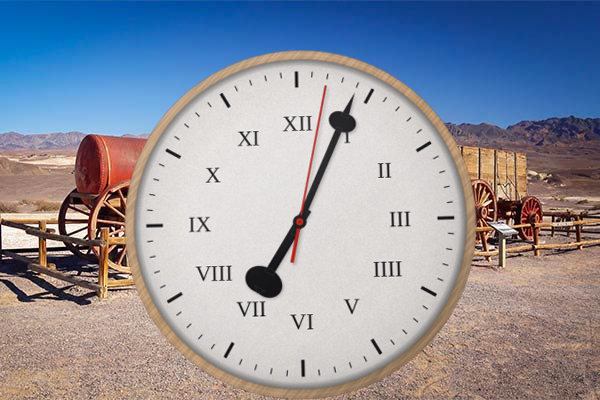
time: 7:04:02
